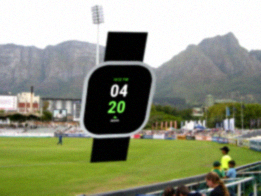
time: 4:20
